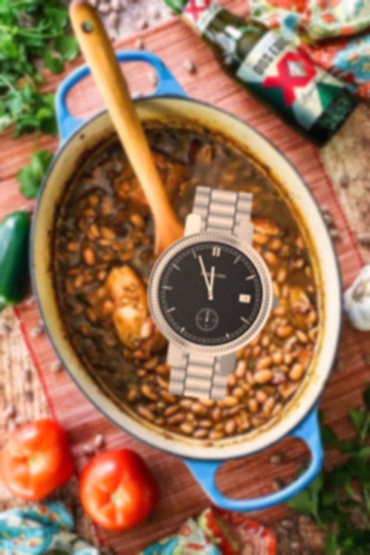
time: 11:56
